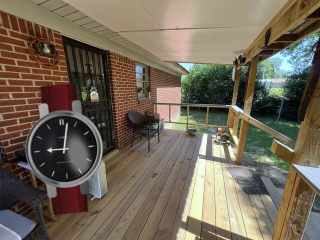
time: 9:02
